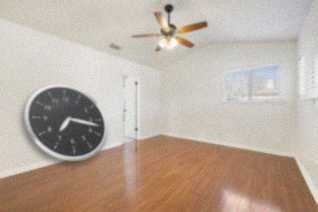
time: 7:17
